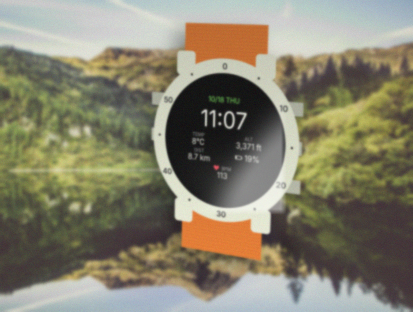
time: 11:07
